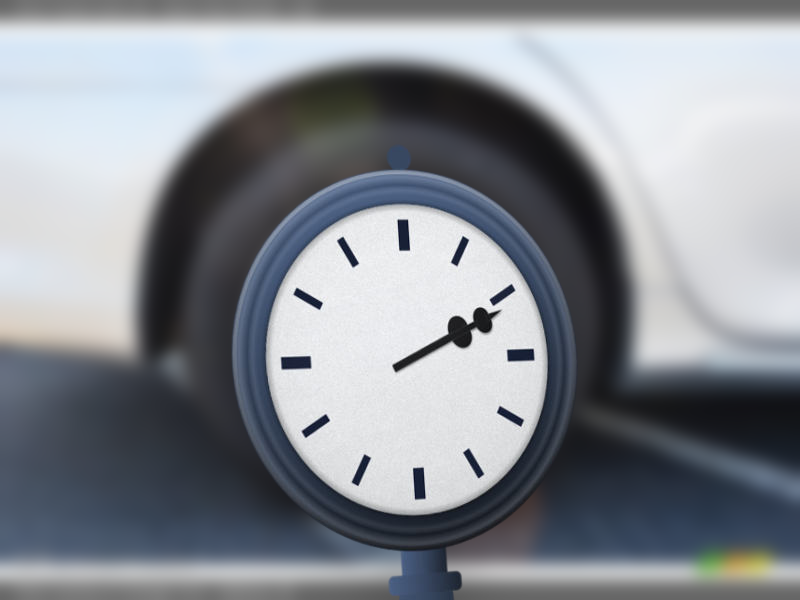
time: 2:11
